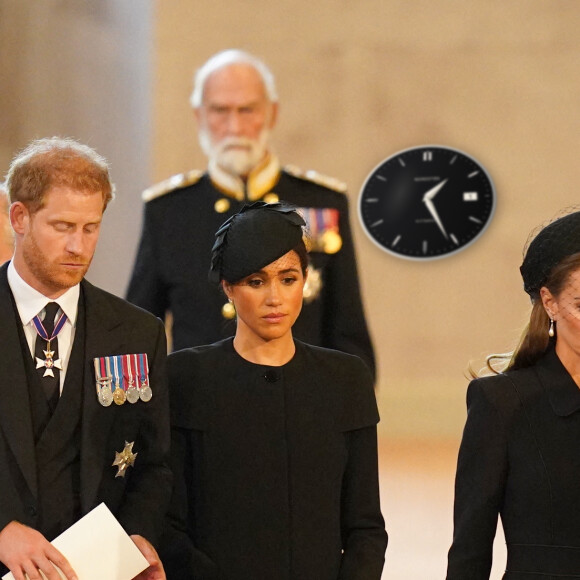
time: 1:26
